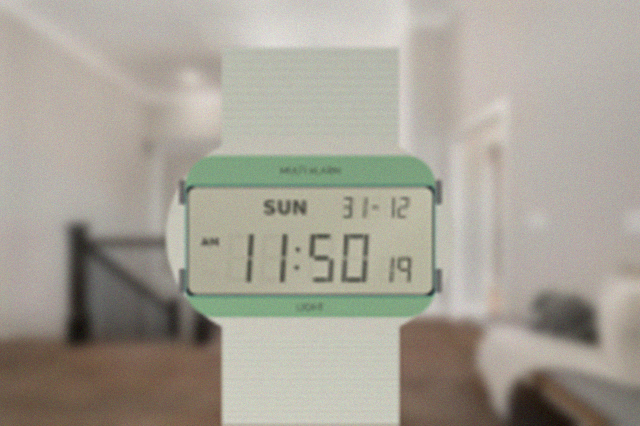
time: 11:50:19
